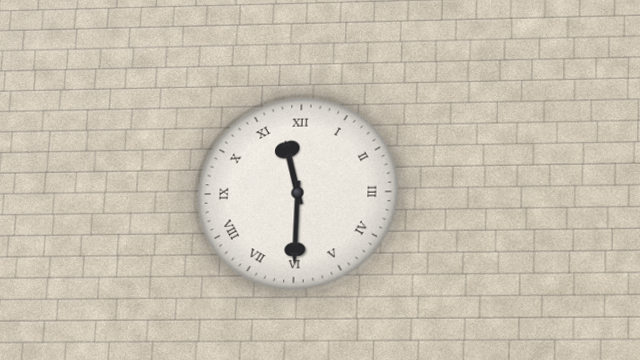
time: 11:30
